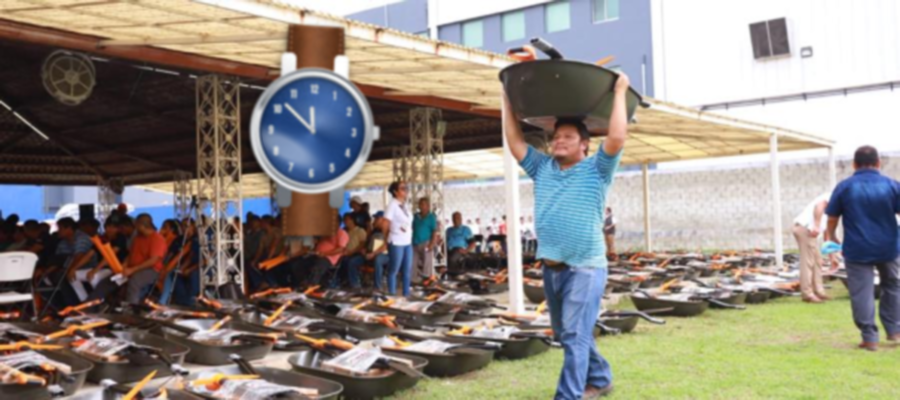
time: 11:52
